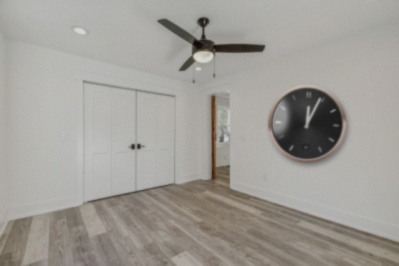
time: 12:04
